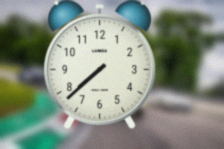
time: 7:38
